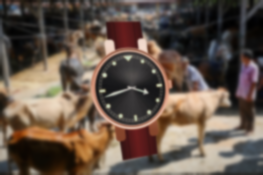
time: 3:43
